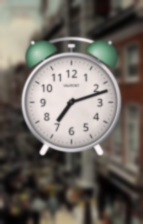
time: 7:12
